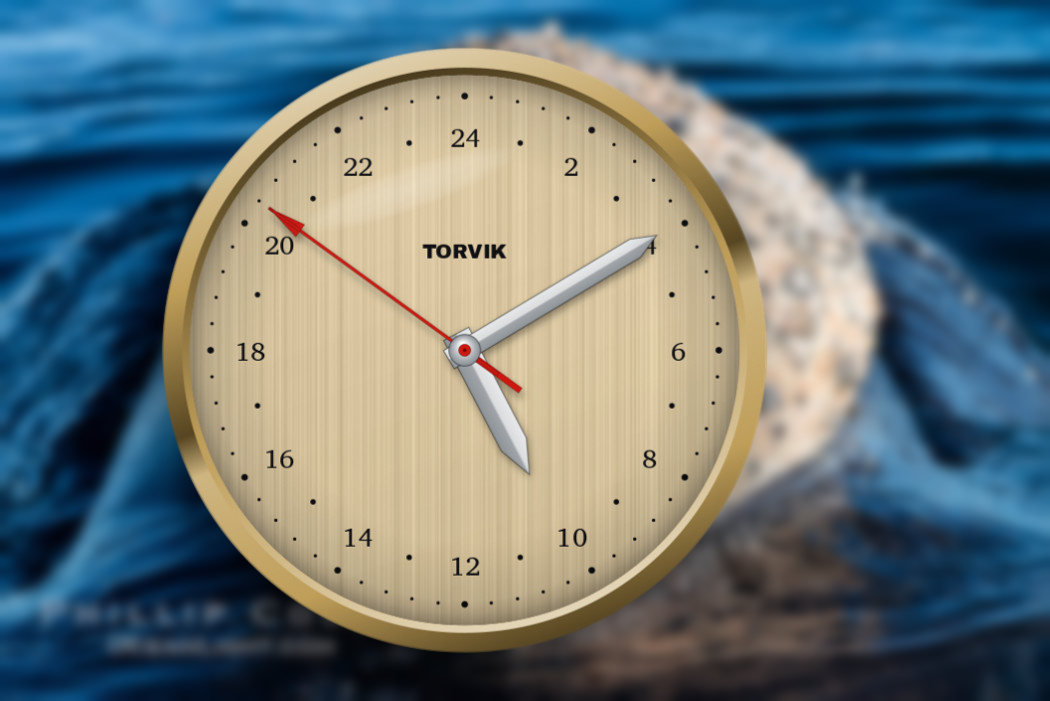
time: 10:09:51
